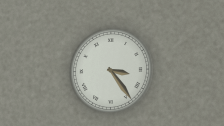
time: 3:24
